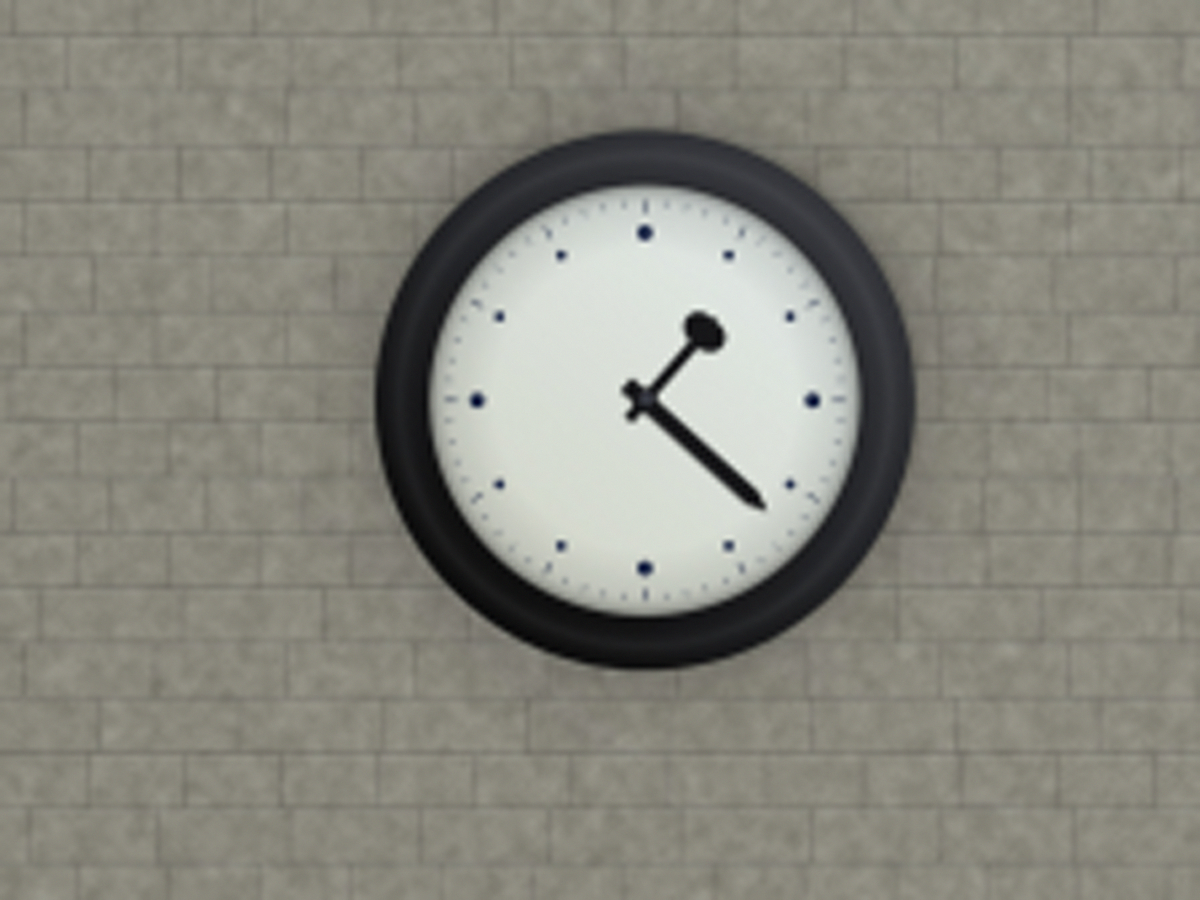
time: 1:22
